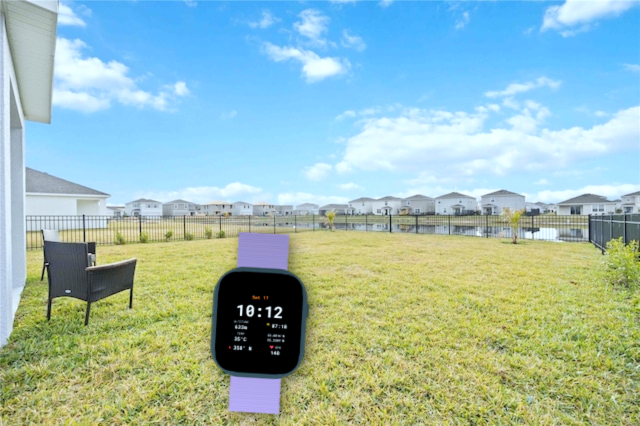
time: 10:12
